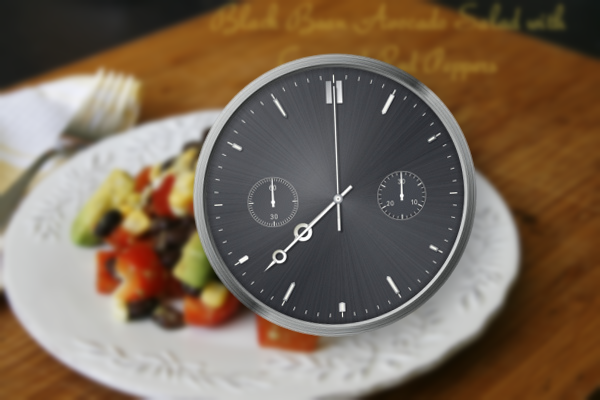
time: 7:38
